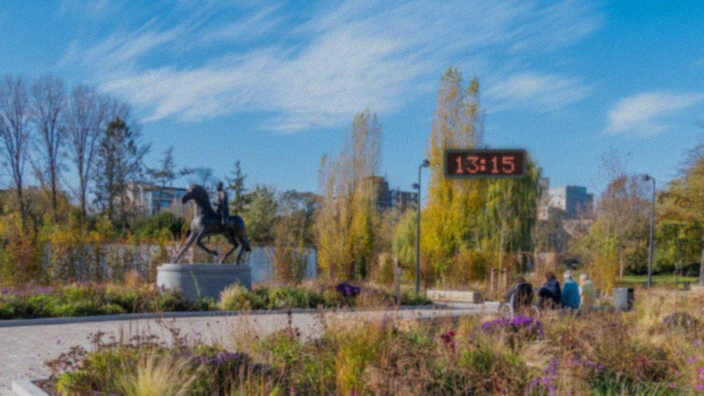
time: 13:15
